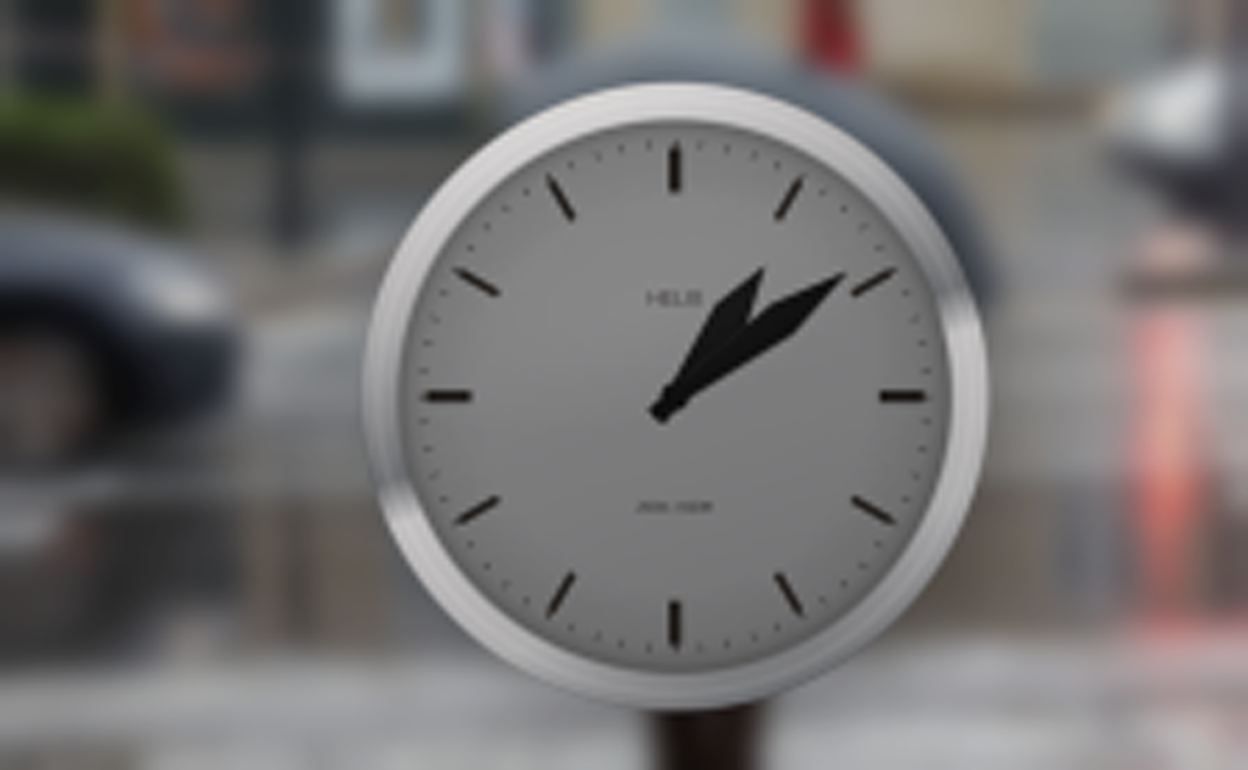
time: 1:09
